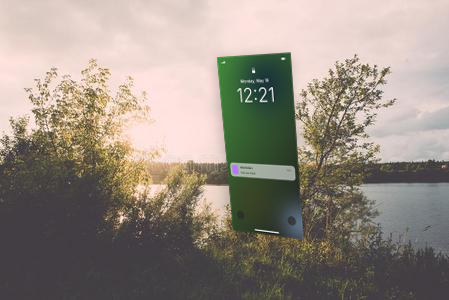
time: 12:21
